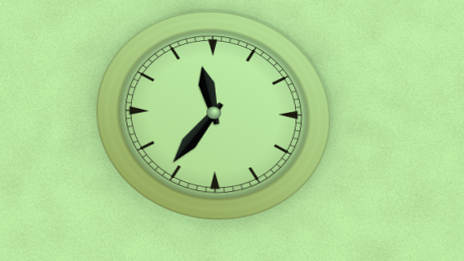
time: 11:36
